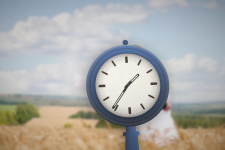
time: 1:36
